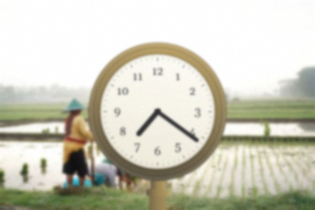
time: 7:21
